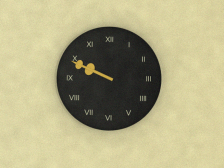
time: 9:49
